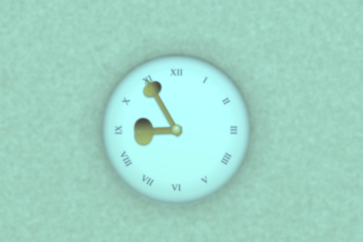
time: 8:55
